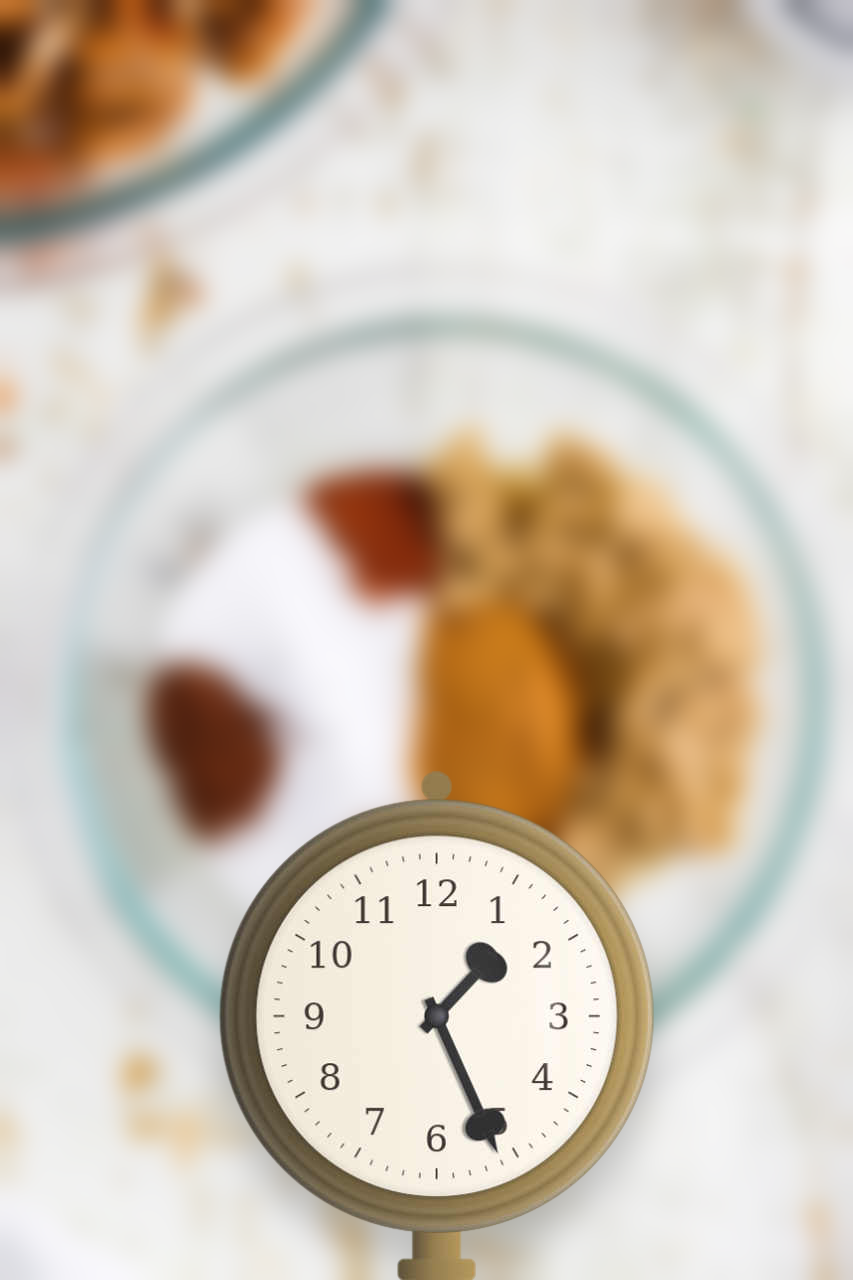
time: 1:26
